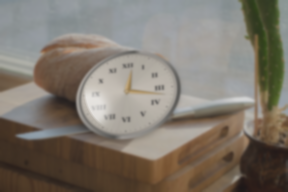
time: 12:17
